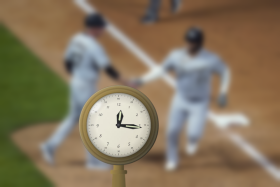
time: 12:16
